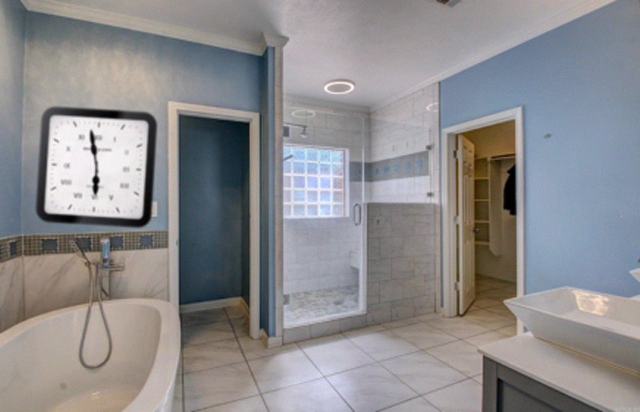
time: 5:58
